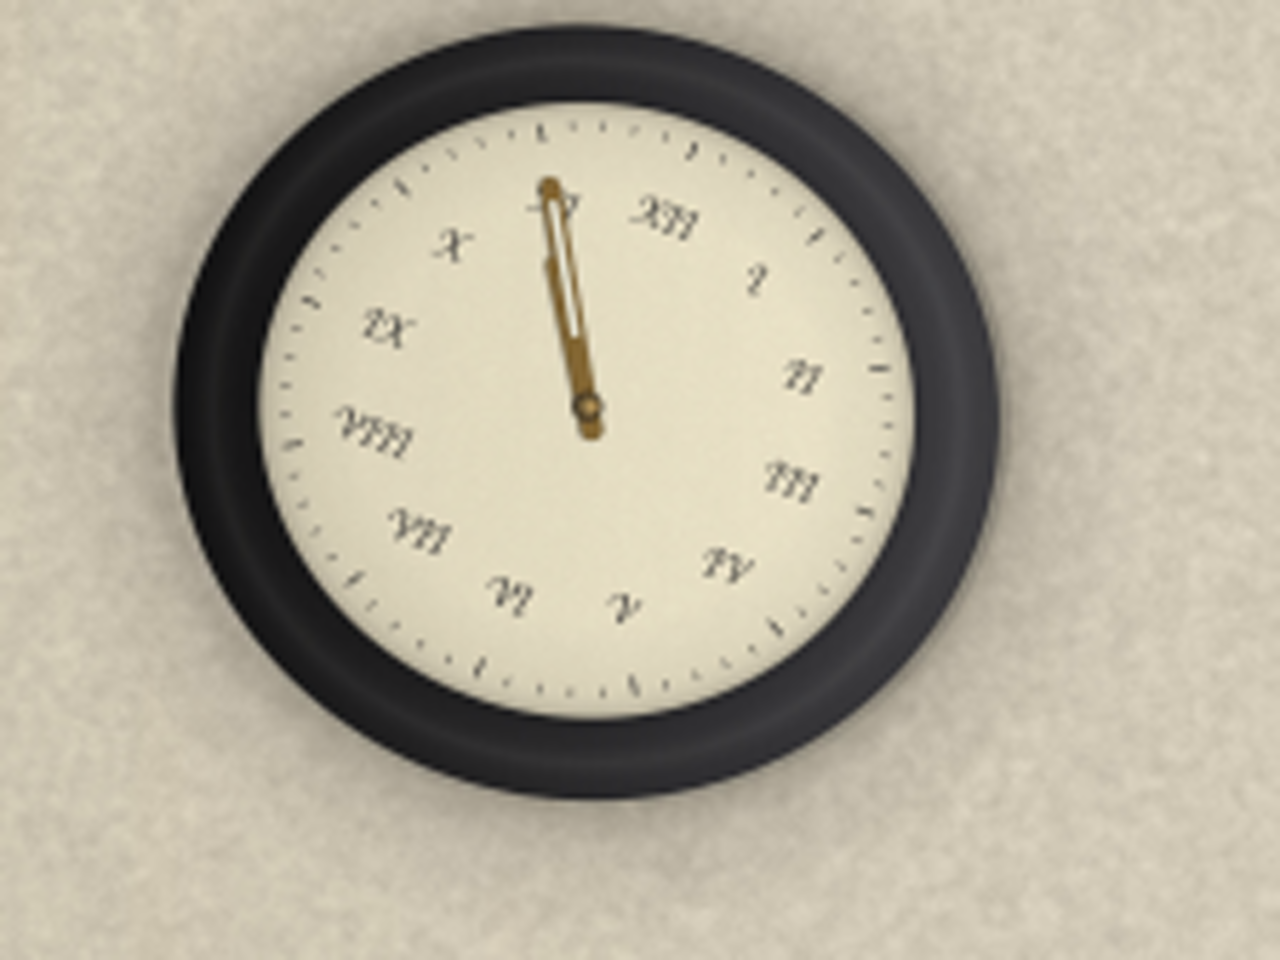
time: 10:55
